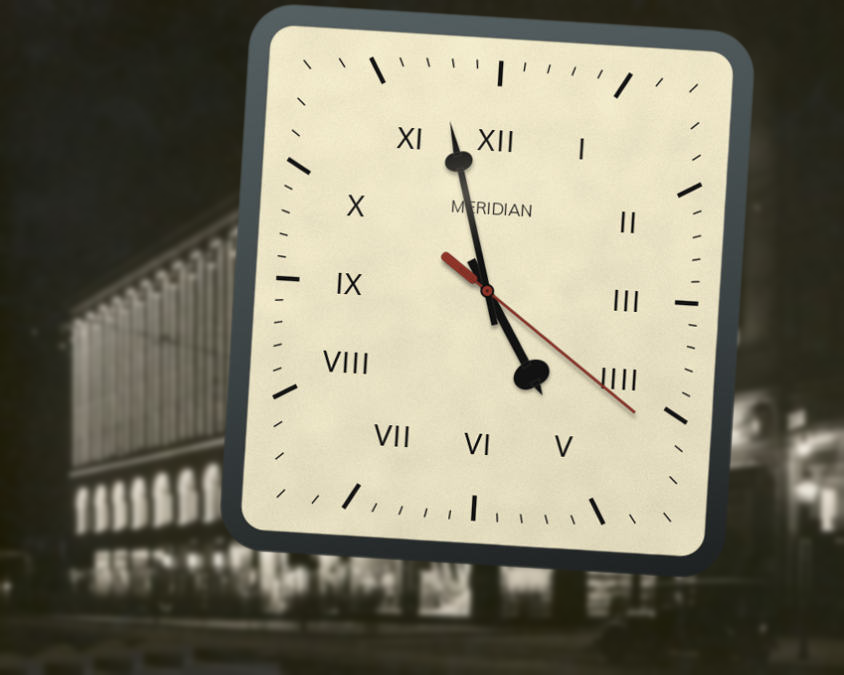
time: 4:57:21
